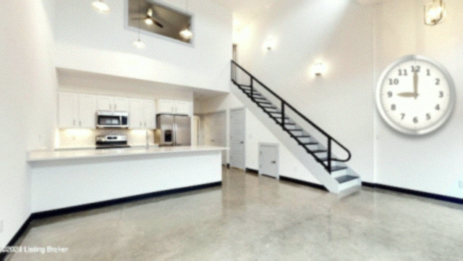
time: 9:00
